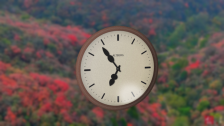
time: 6:54
